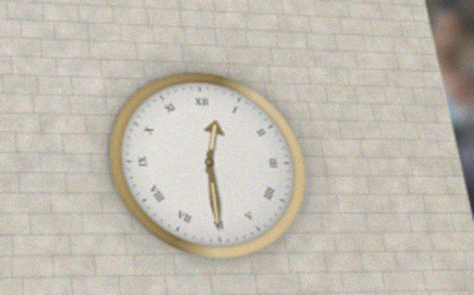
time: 12:30
